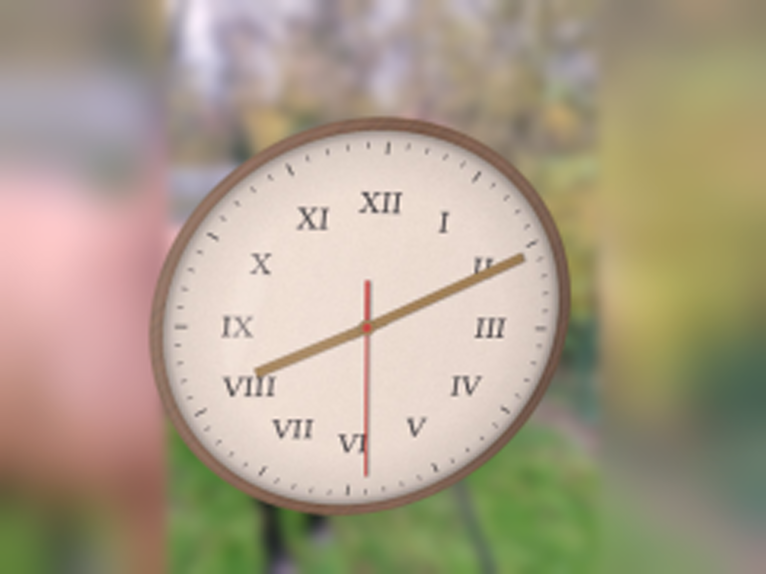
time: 8:10:29
